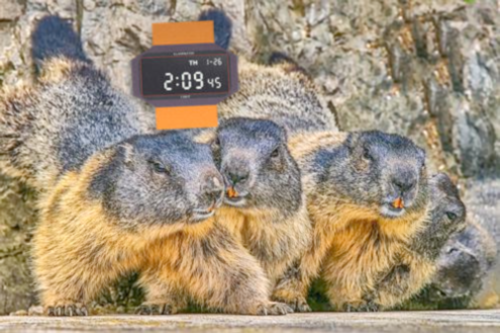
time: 2:09:45
